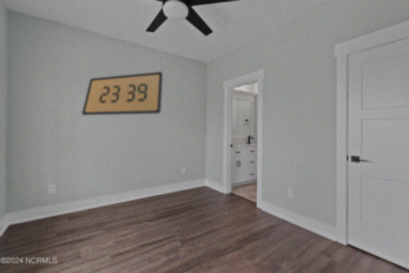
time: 23:39
